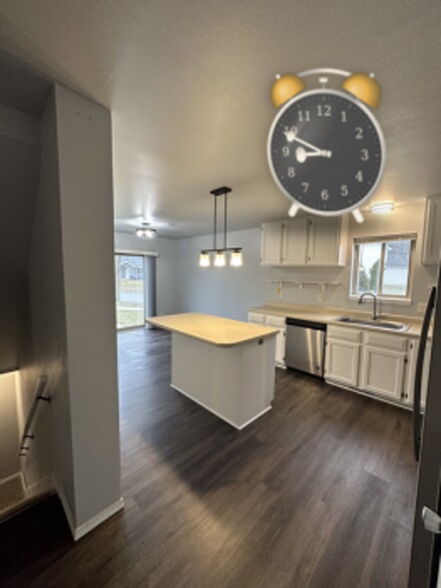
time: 8:49
